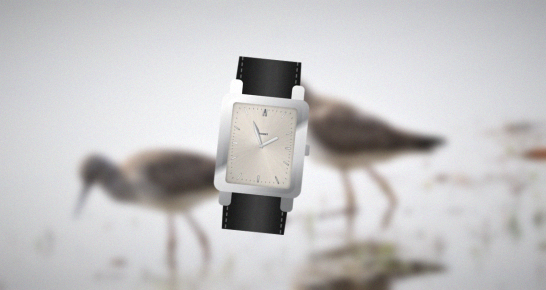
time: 1:56
